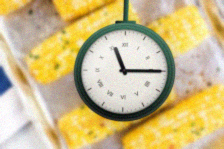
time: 11:15
